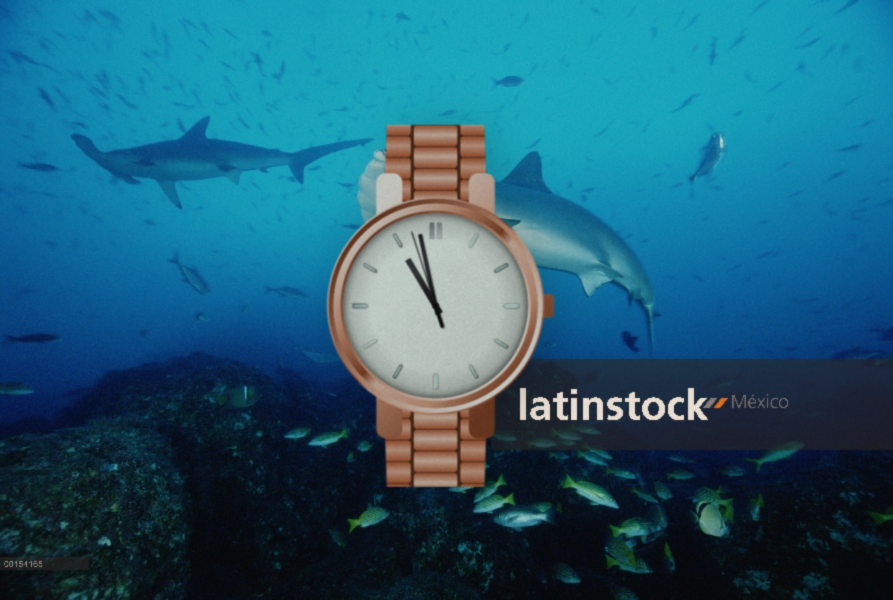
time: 10:57:57
